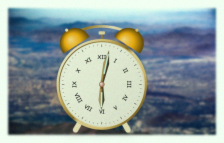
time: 6:02
